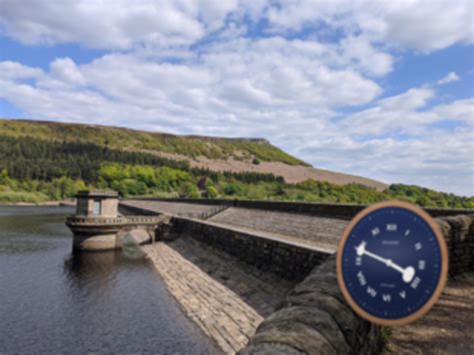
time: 3:48
